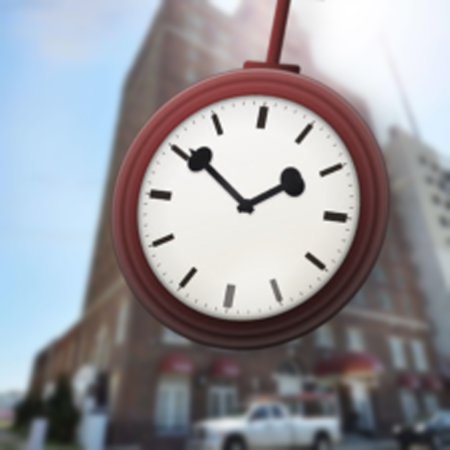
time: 1:51
